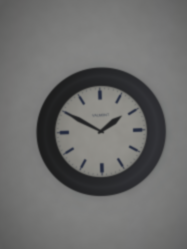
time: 1:50
